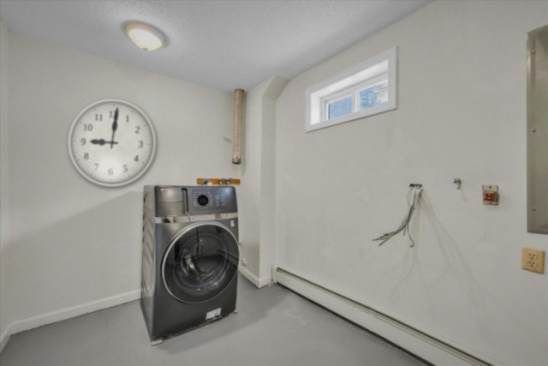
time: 9:01
